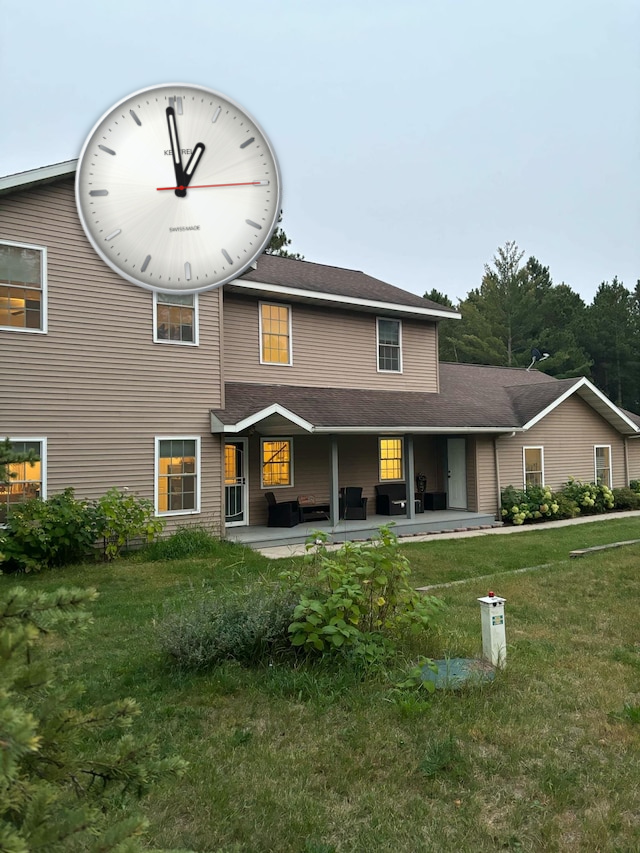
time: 12:59:15
